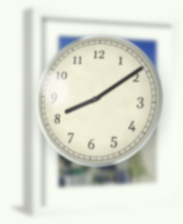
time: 8:09
